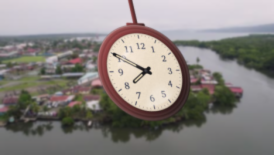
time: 7:50
